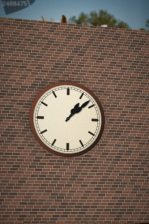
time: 1:08
